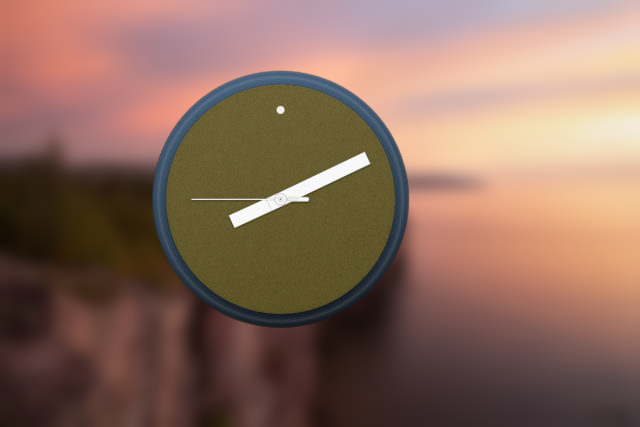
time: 8:10:45
